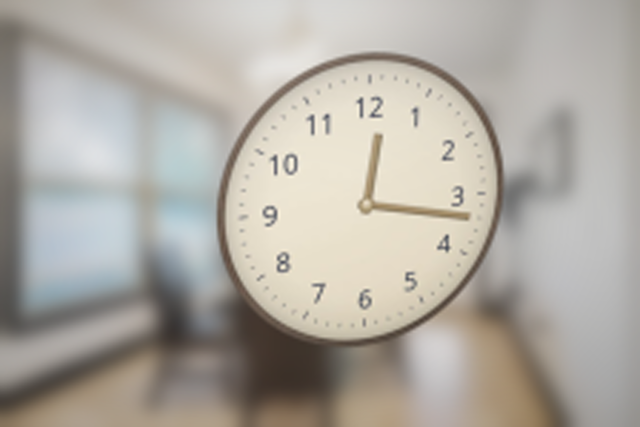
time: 12:17
